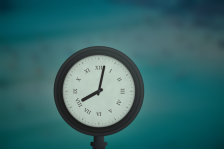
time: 8:02
